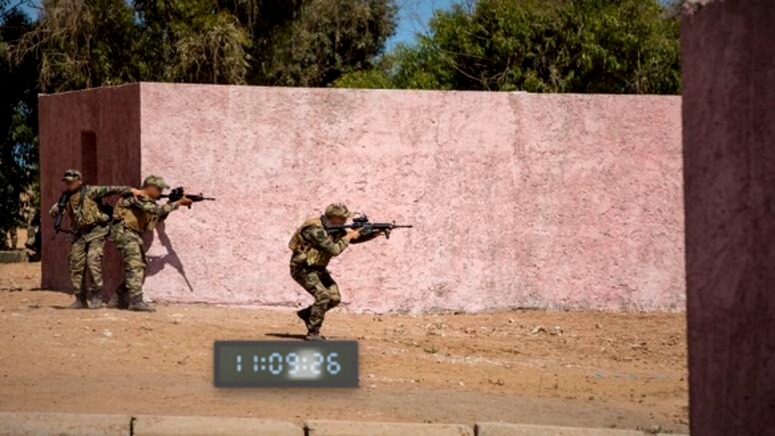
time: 11:09:26
